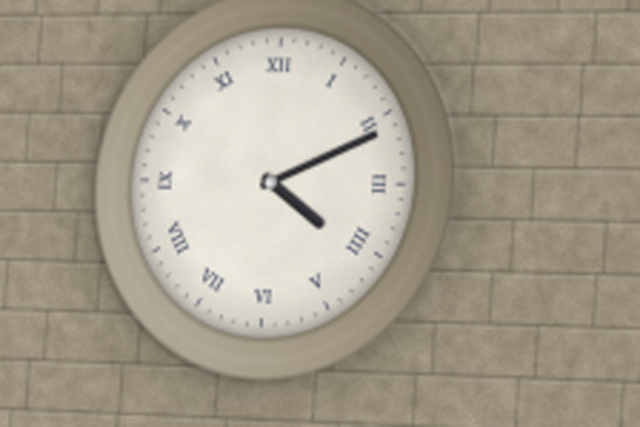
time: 4:11
